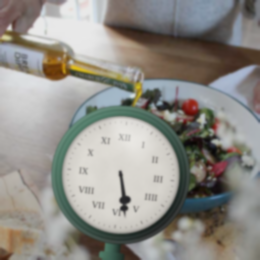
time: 5:28
